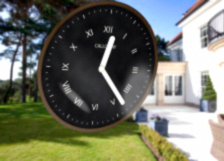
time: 12:23
